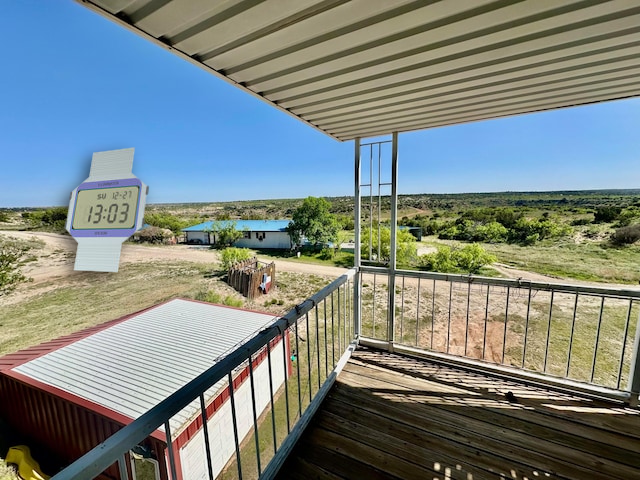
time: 13:03
